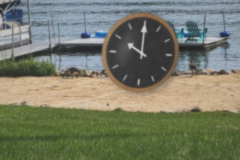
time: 10:00
